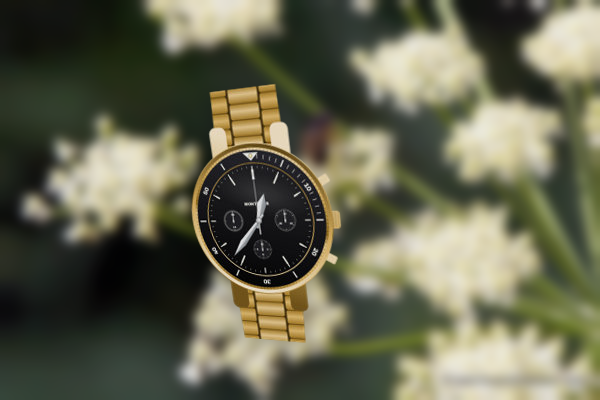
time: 12:37
